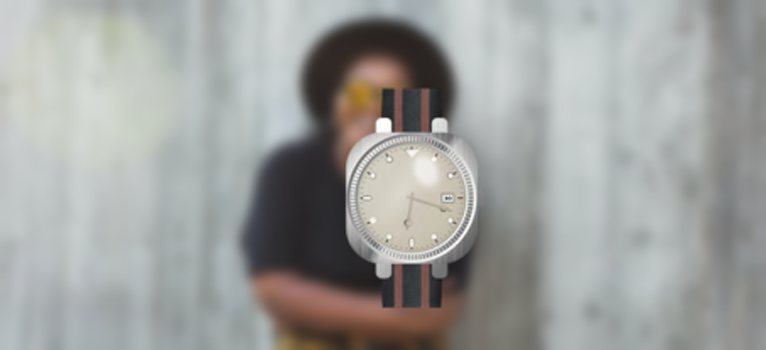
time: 6:18
